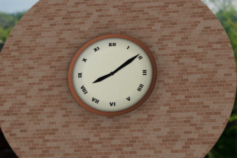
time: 8:09
